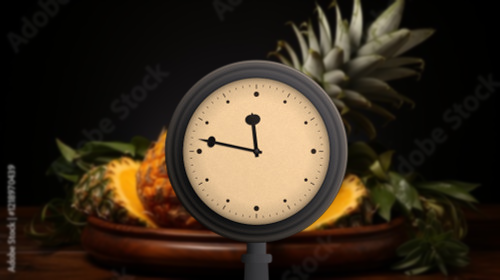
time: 11:47
